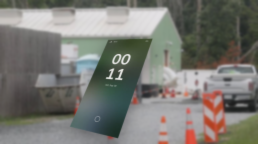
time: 0:11
